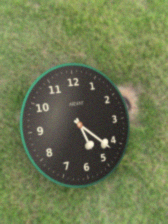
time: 5:22
